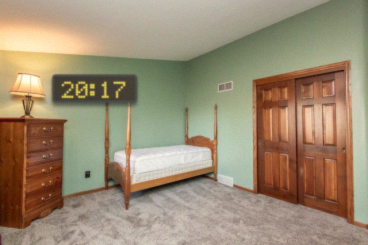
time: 20:17
